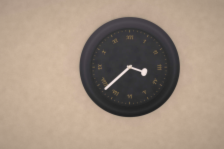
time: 3:38
